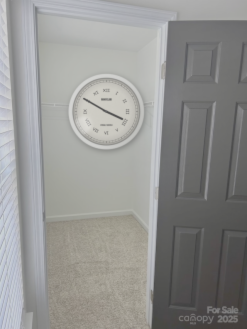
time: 3:50
